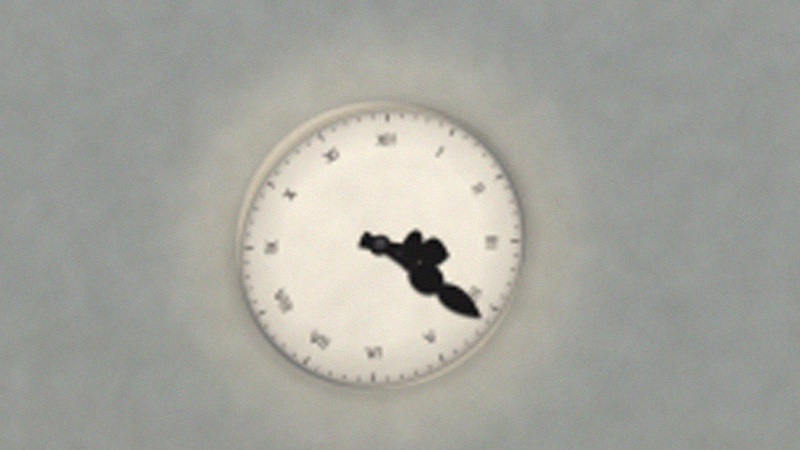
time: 3:21
